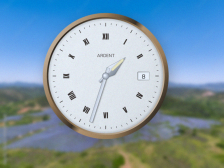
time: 1:33
